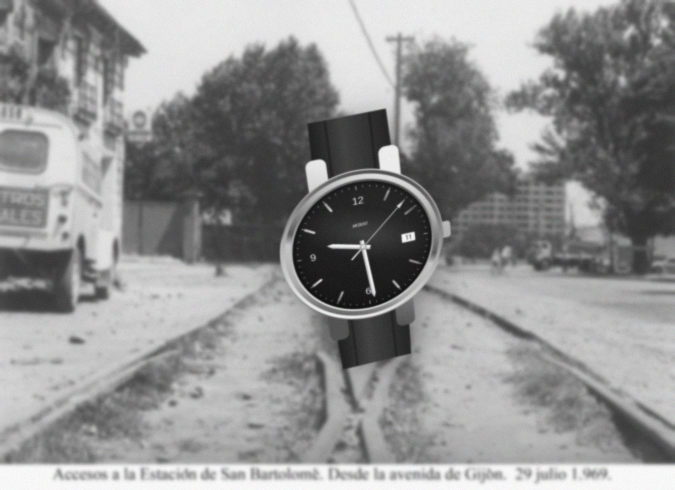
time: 9:29:08
